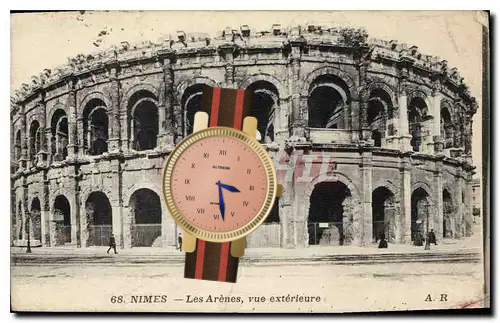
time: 3:28
